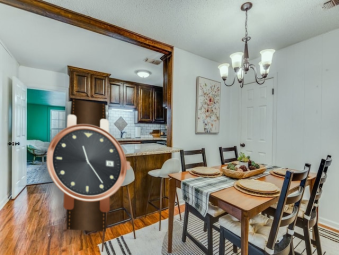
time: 11:24
